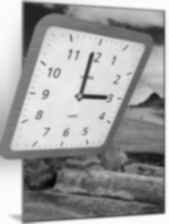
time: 2:59
